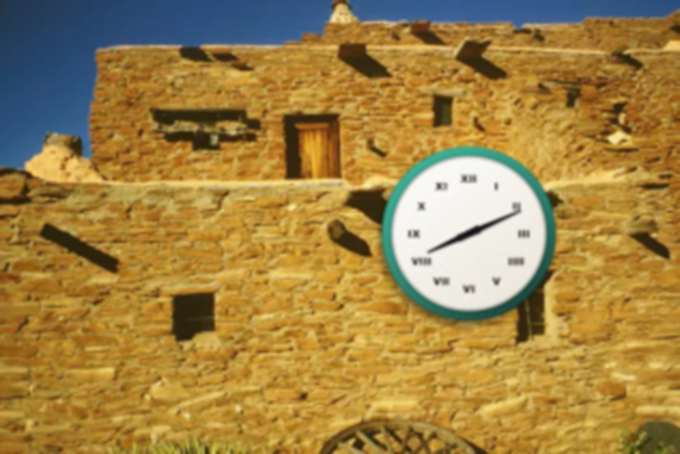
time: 8:11
